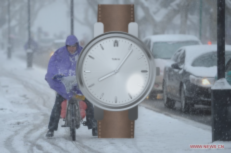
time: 8:06
